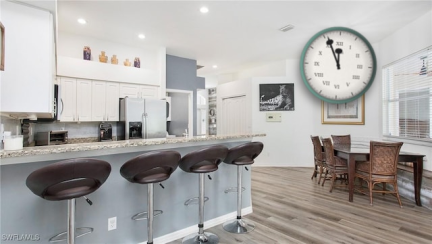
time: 11:56
